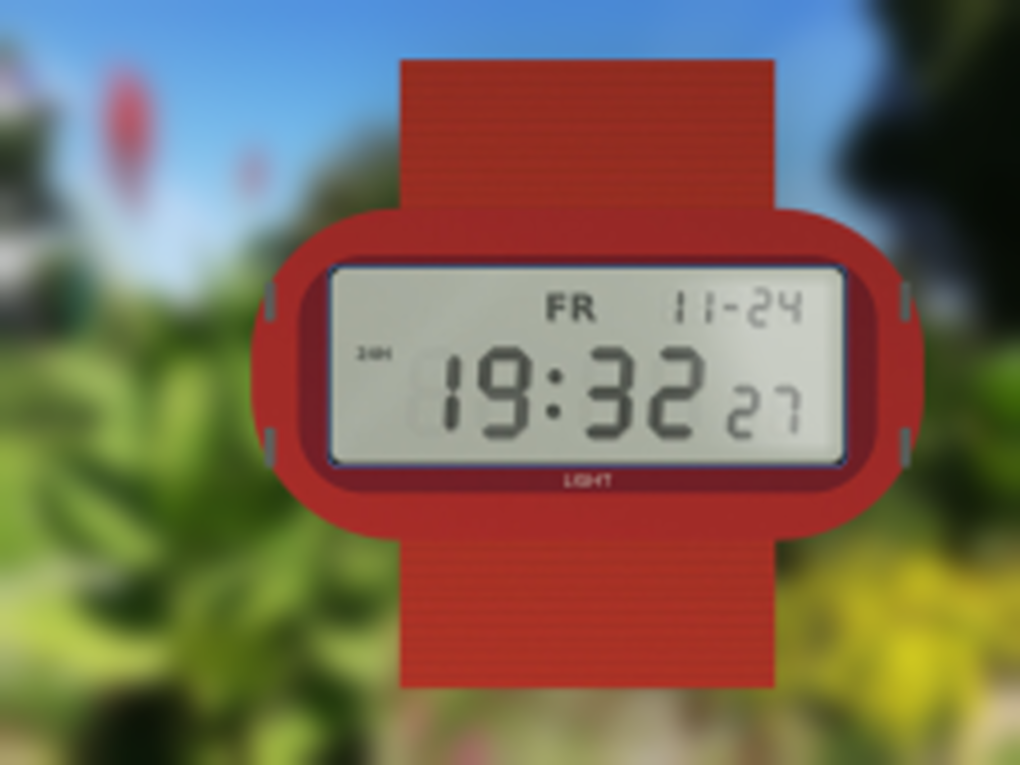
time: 19:32:27
